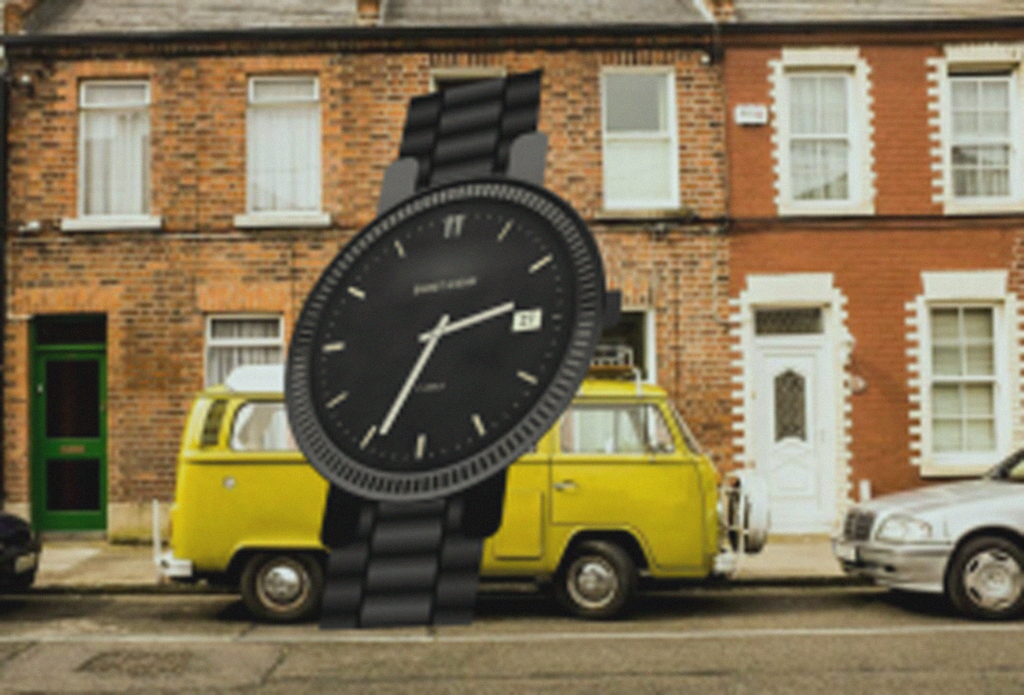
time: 2:34
